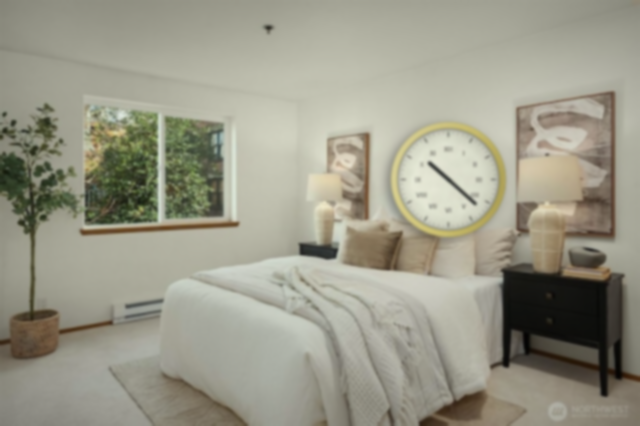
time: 10:22
